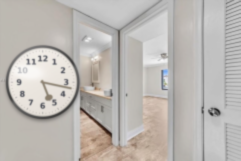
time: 5:17
